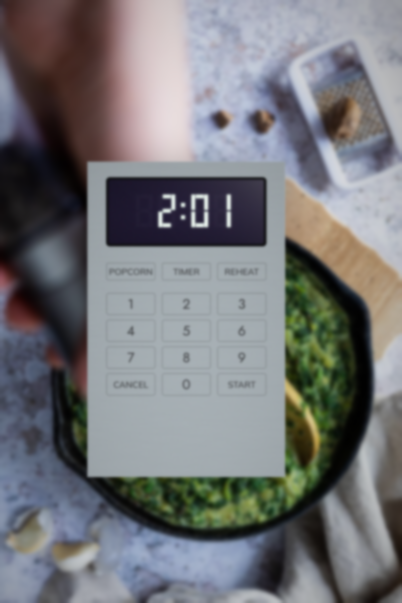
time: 2:01
